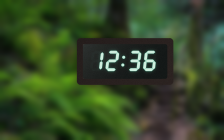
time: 12:36
